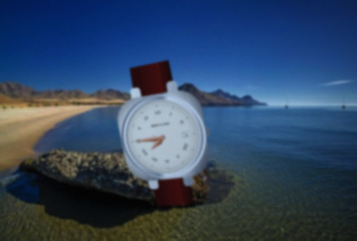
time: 7:45
